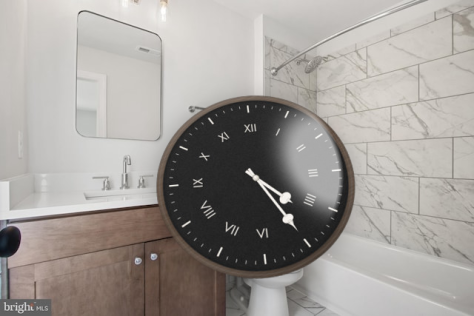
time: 4:25
